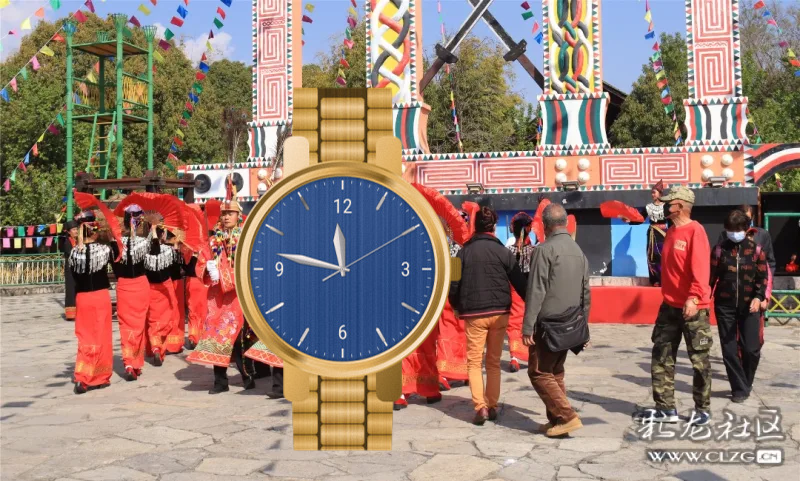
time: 11:47:10
